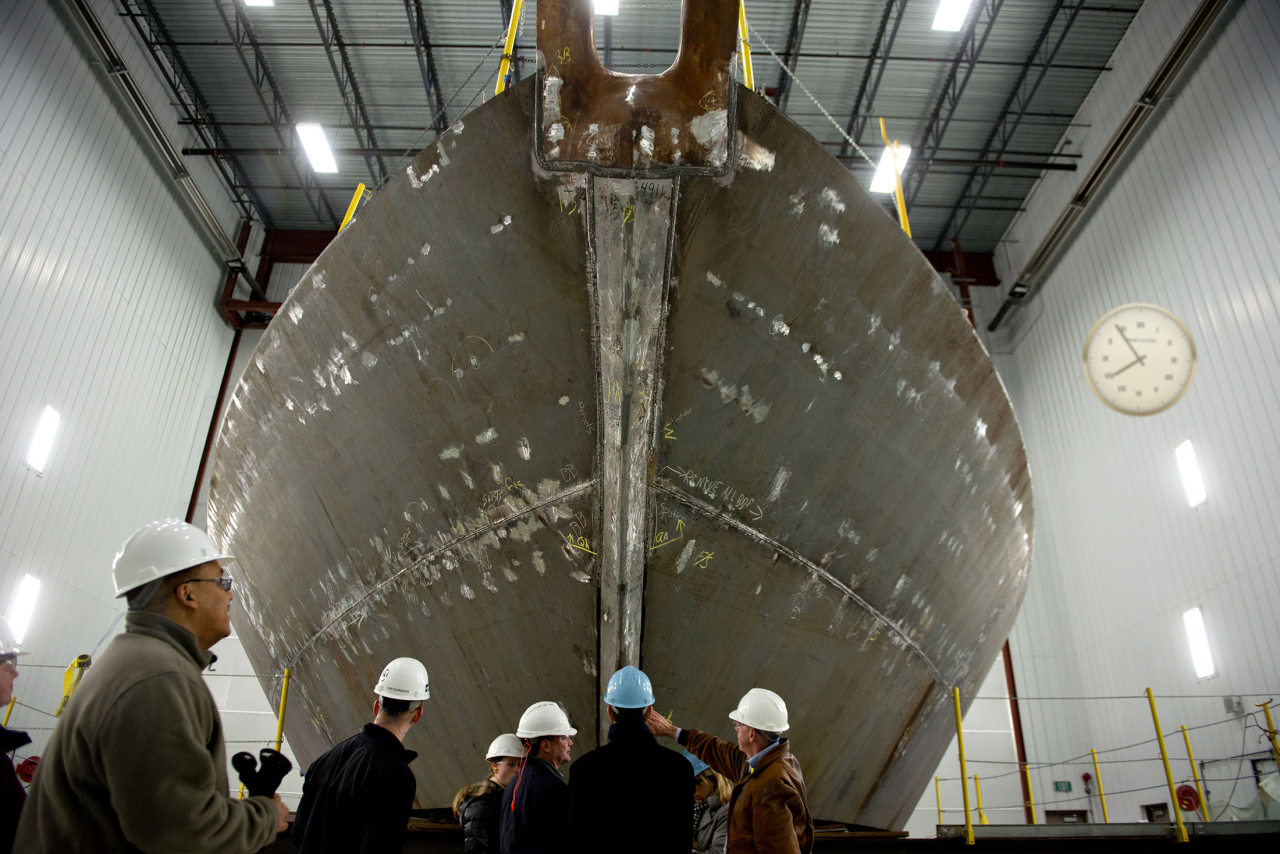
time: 7:54
